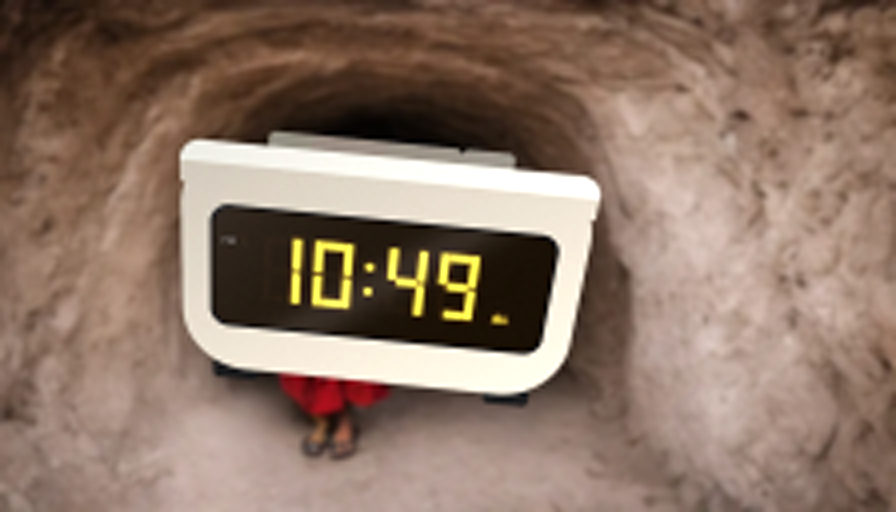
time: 10:49
